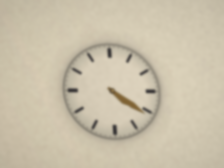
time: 4:21
